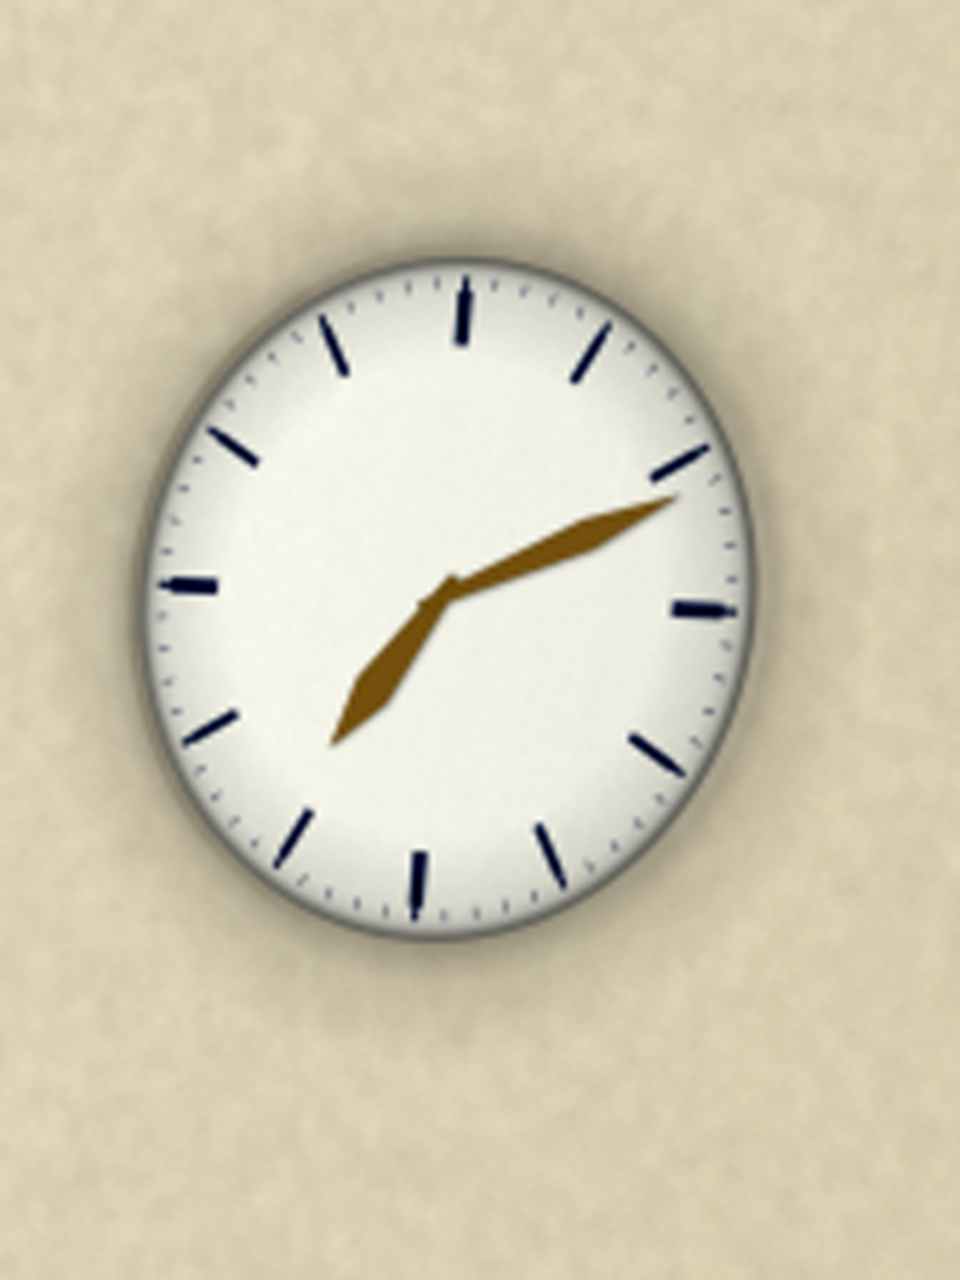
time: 7:11
